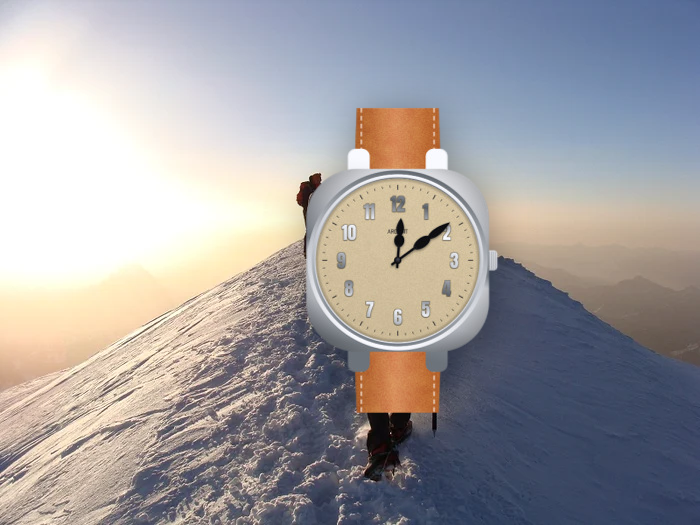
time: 12:09
